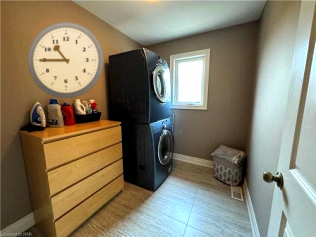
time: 10:45
